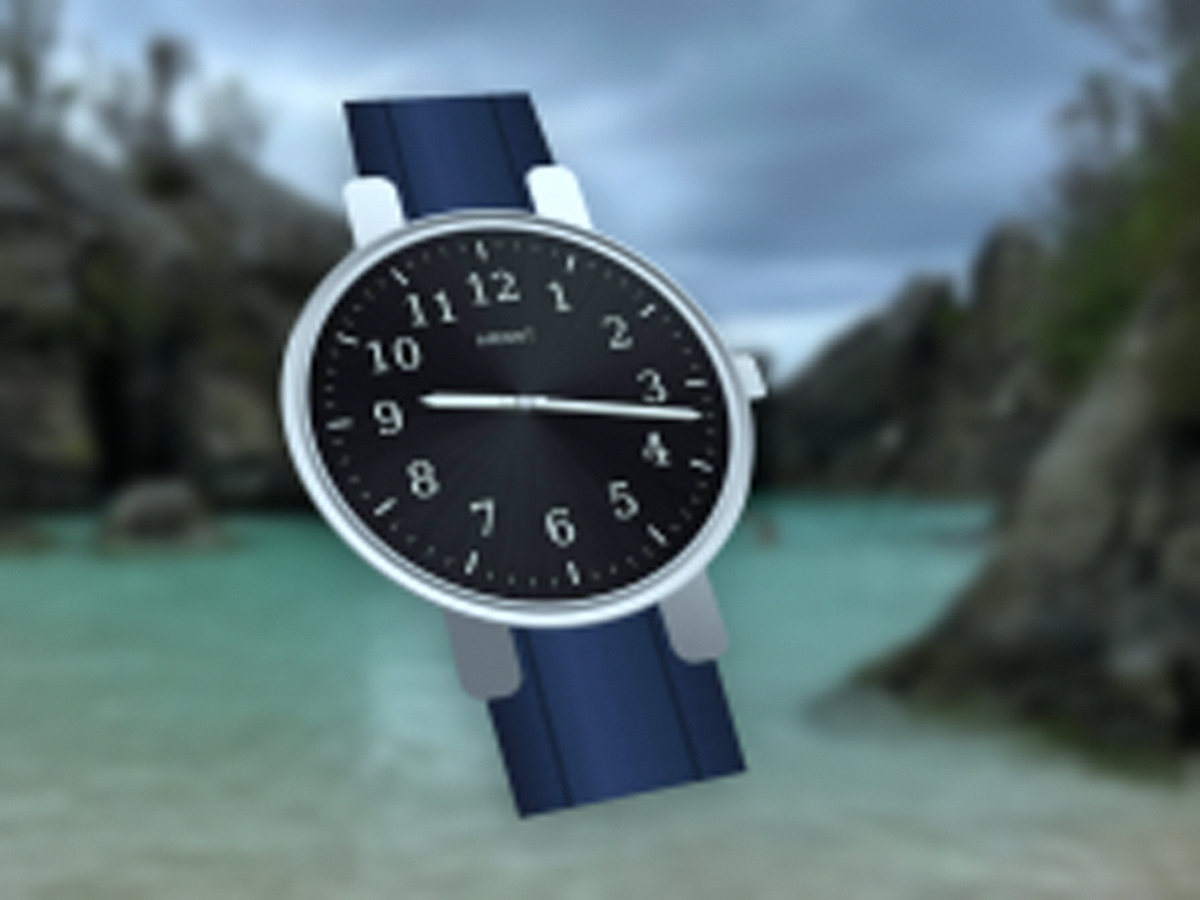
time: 9:17
